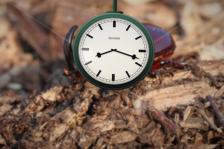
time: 8:18
